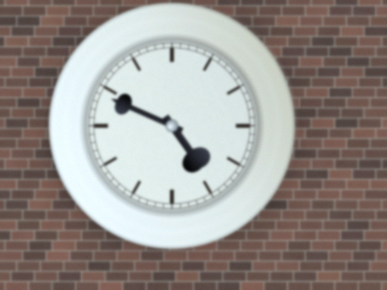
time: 4:49
